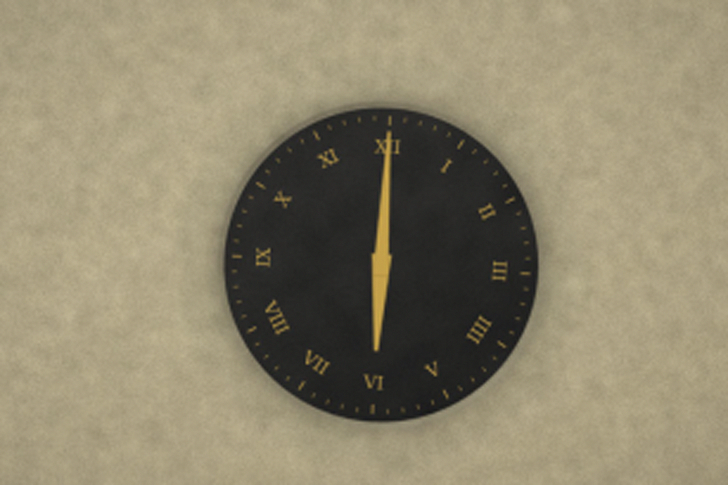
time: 6:00
